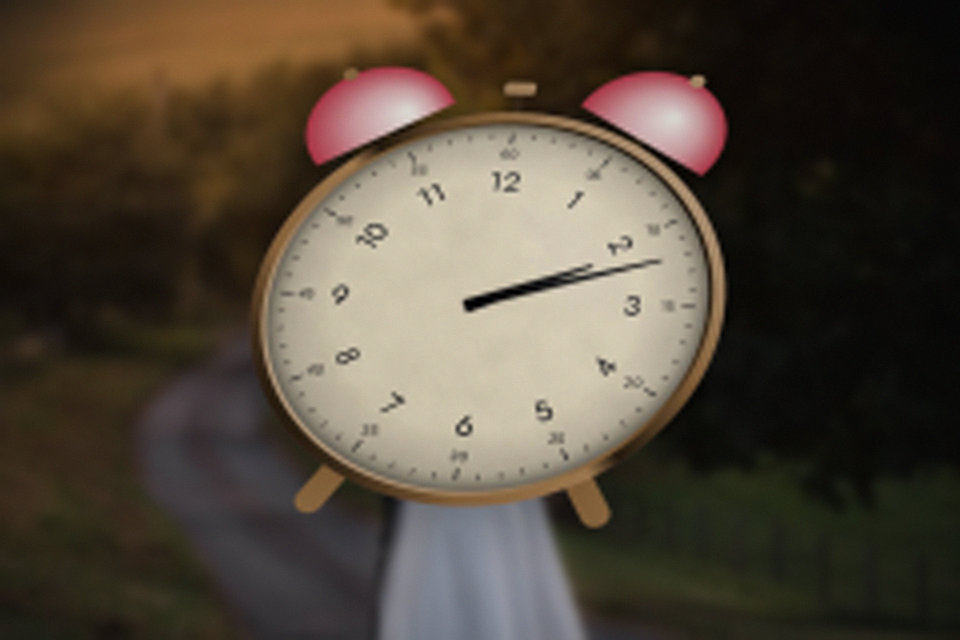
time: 2:12
